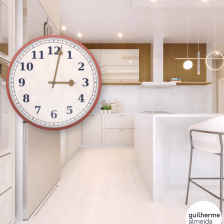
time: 3:02
